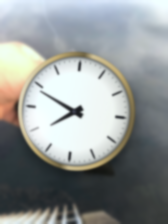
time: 7:49
